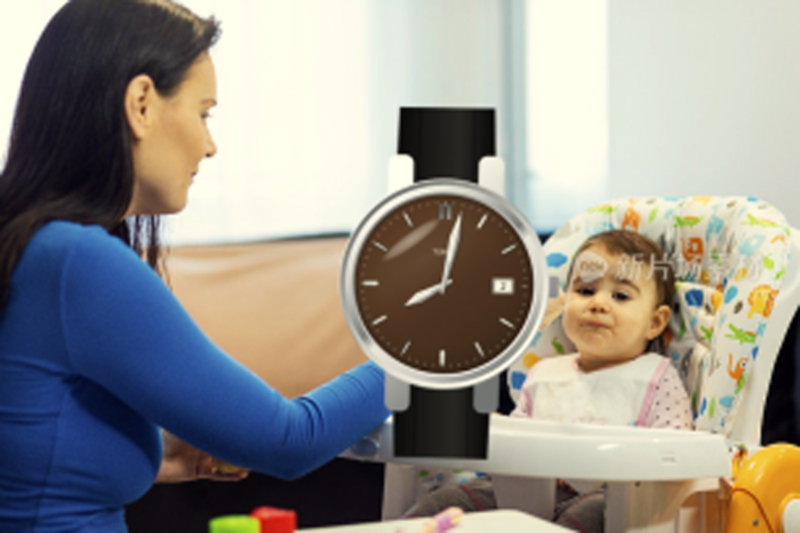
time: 8:02
